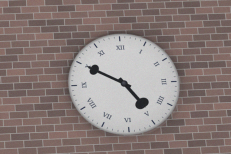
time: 4:50
